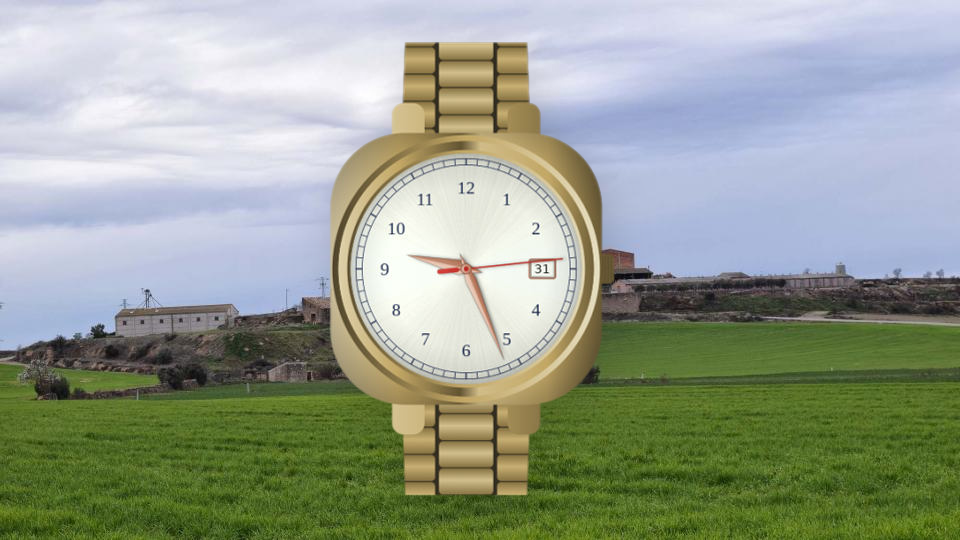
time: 9:26:14
